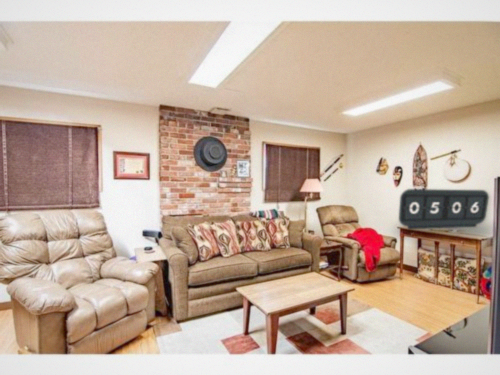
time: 5:06
